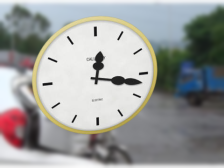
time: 12:17
